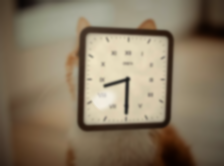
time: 8:30
